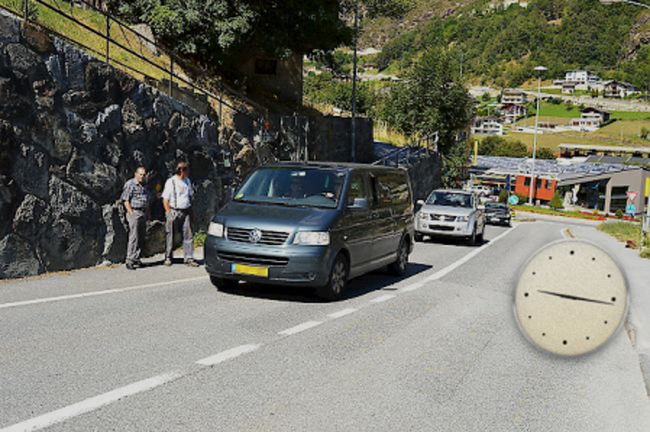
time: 9:16
